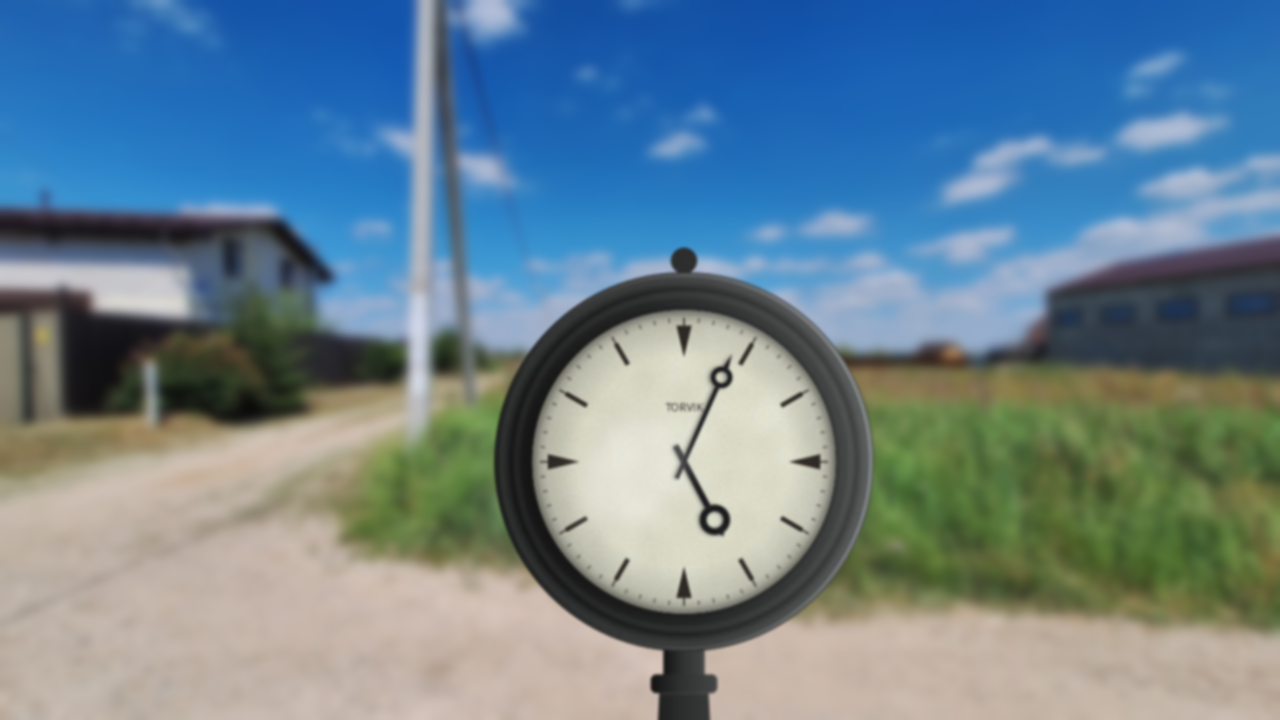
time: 5:04
